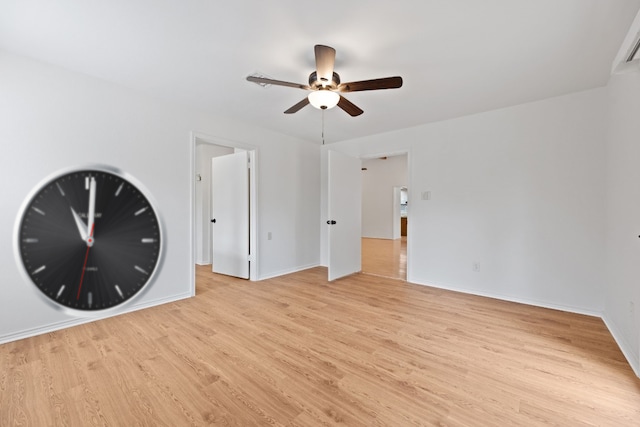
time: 11:00:32
